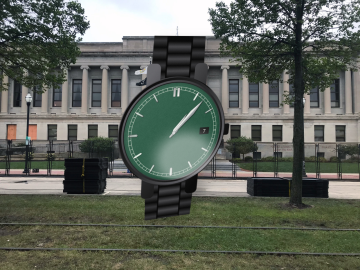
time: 1:07
